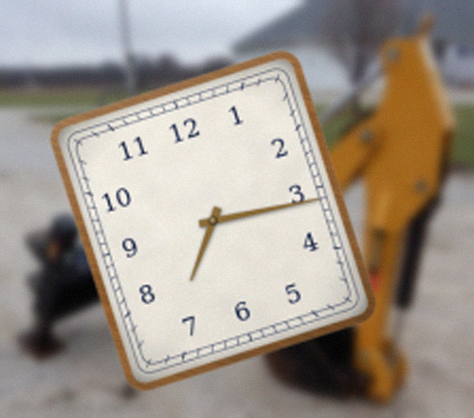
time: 7:16
